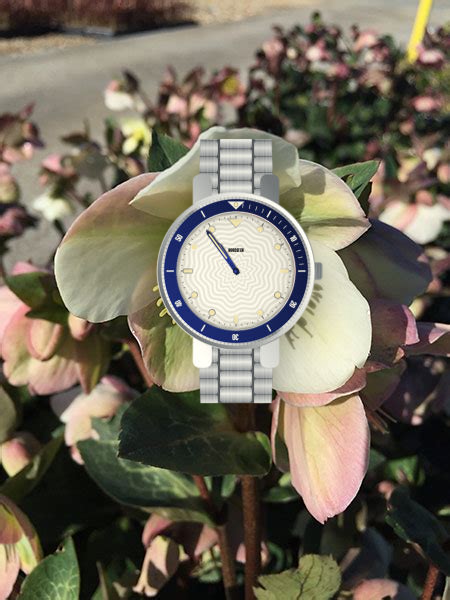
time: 10:54
